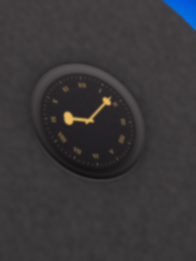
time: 9:08
